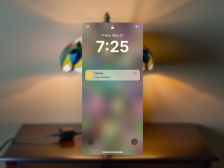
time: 7:25
